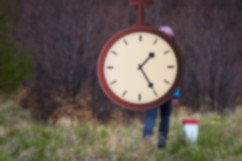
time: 1:25
